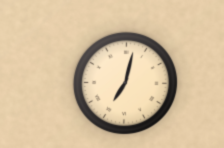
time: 7:02
